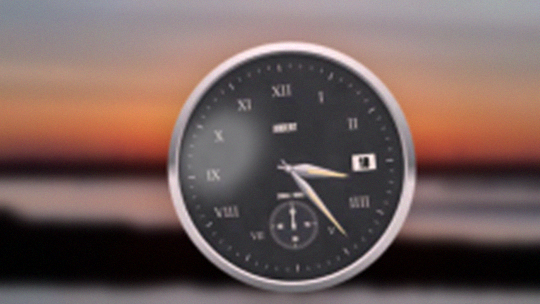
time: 3:24
